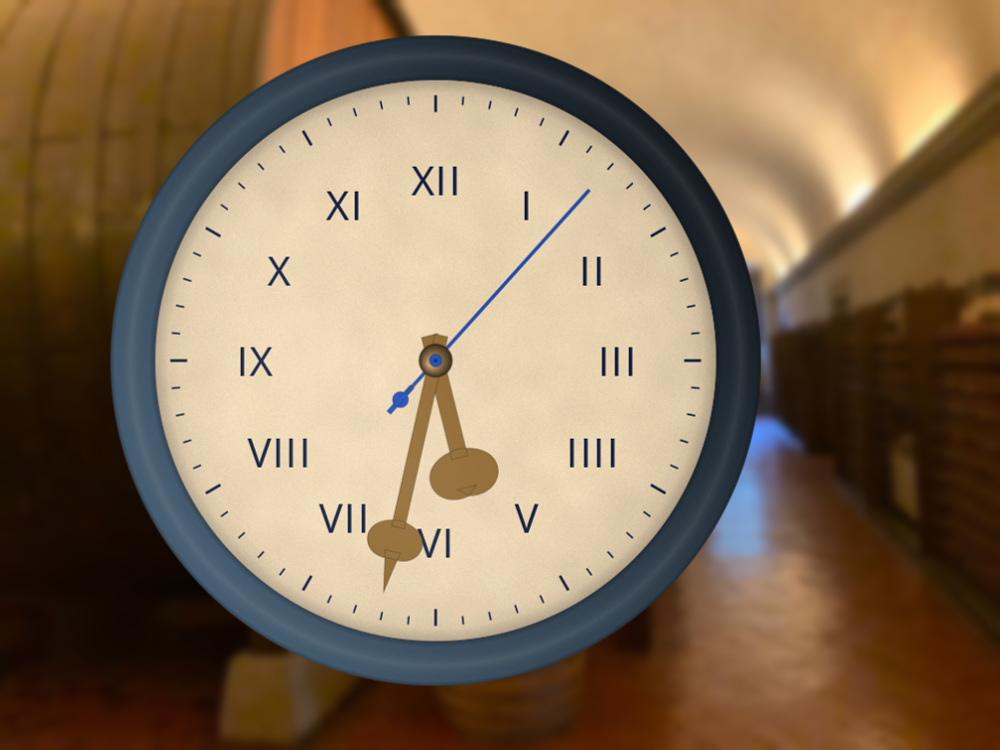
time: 5:32:07
